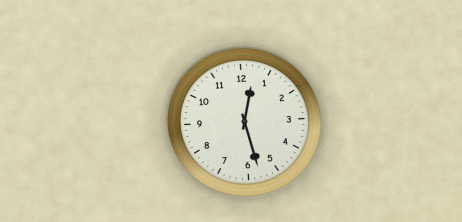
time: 12:28
